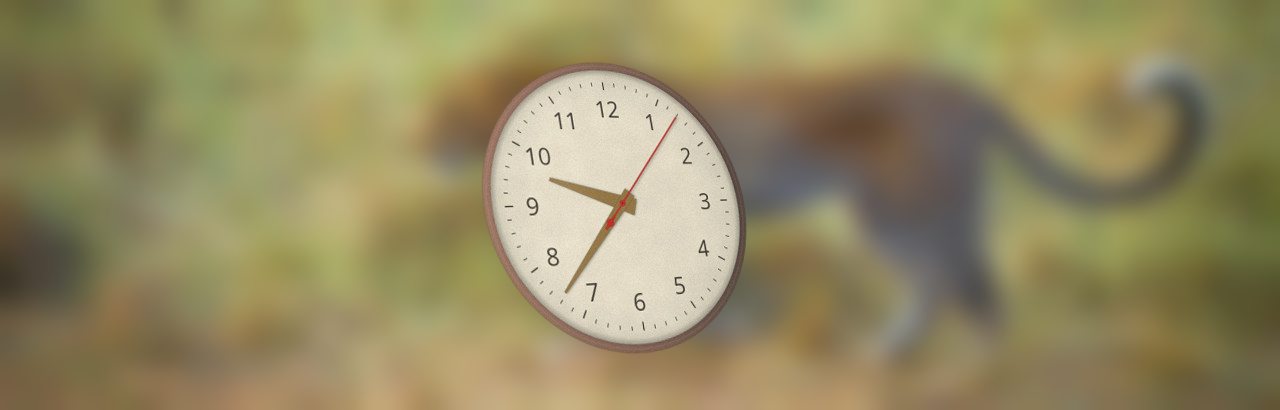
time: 9:37:07
